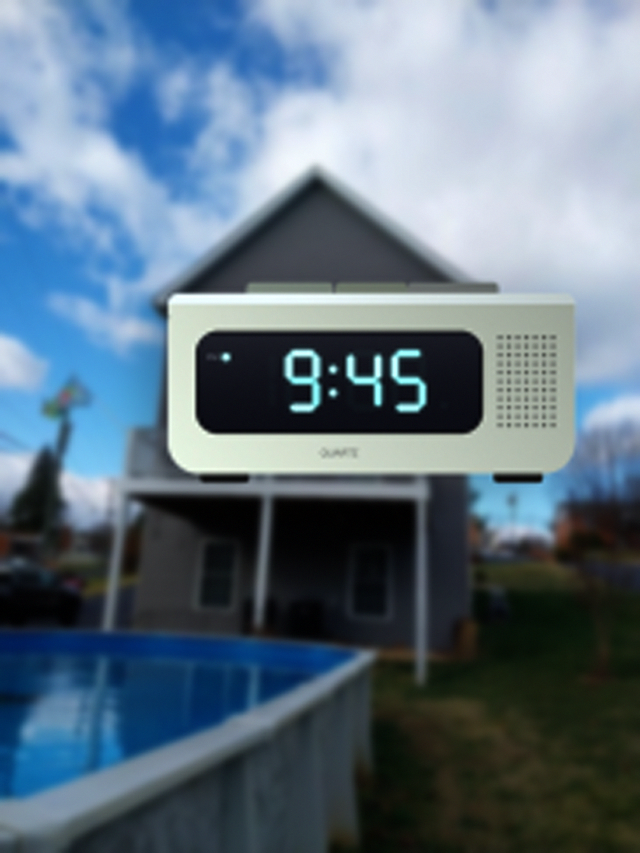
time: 9:45
